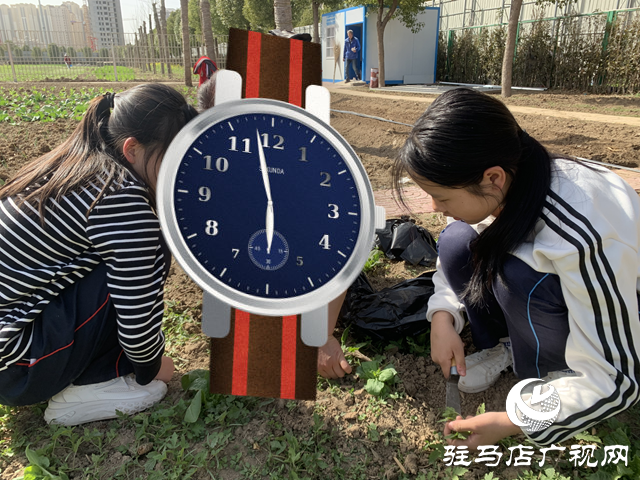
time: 5:58
